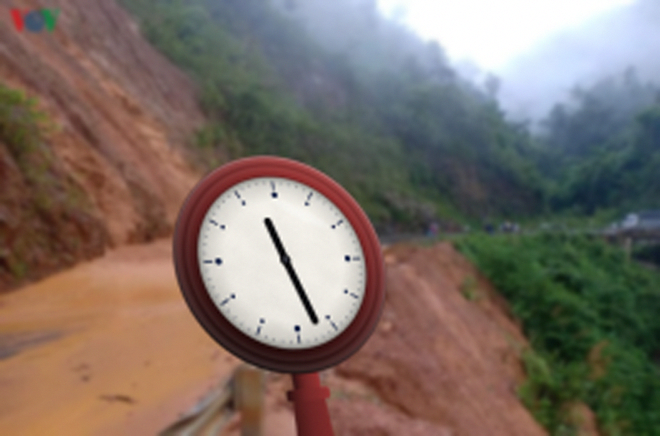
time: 11:27
